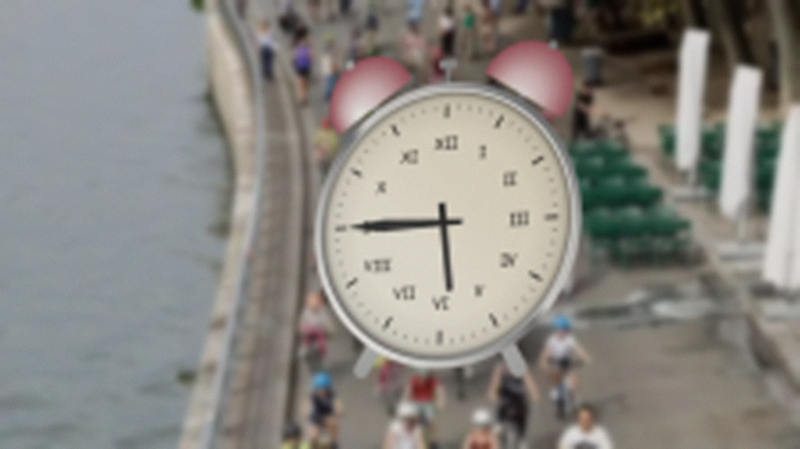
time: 5:45
